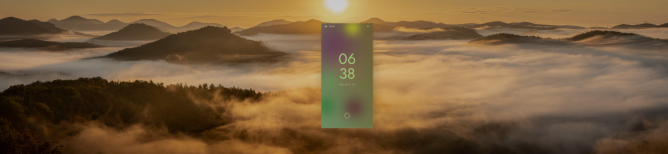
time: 6:38
